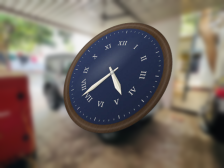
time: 4:37
